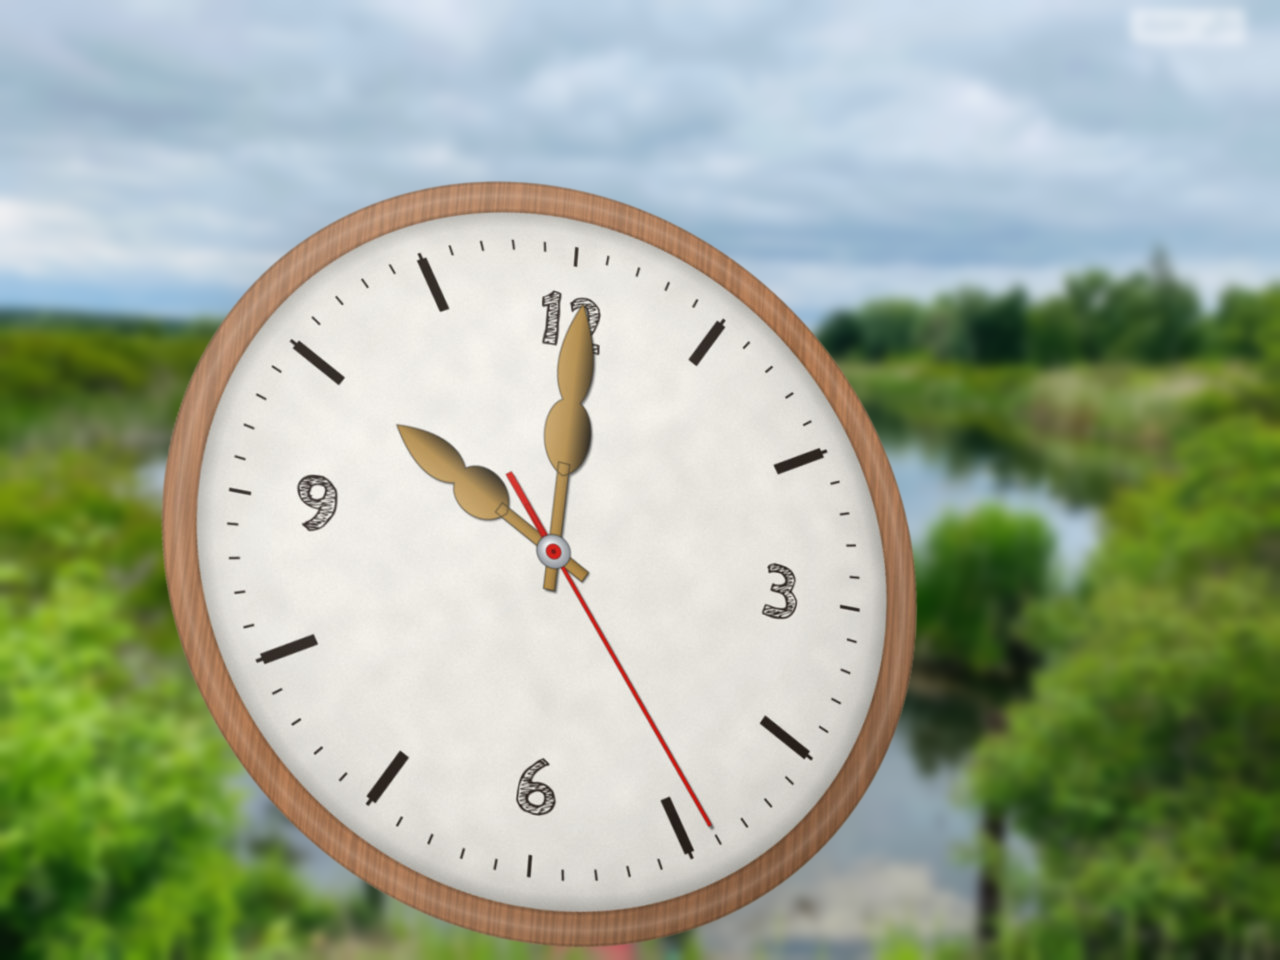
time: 10:00:24
